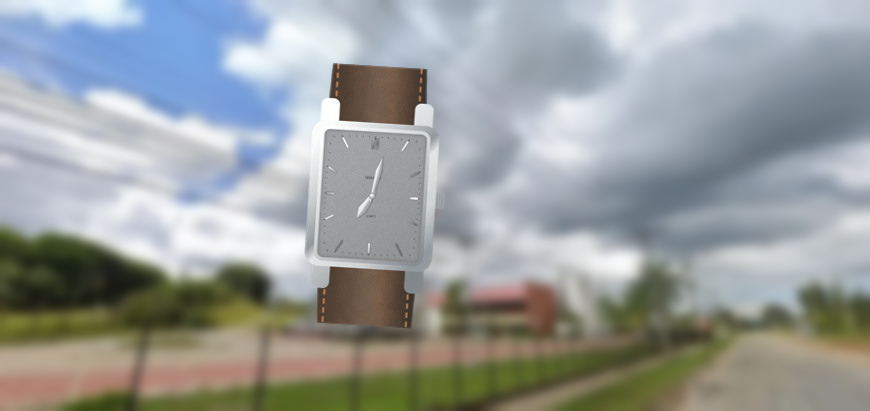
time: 7:02
